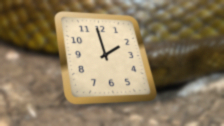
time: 1:59
